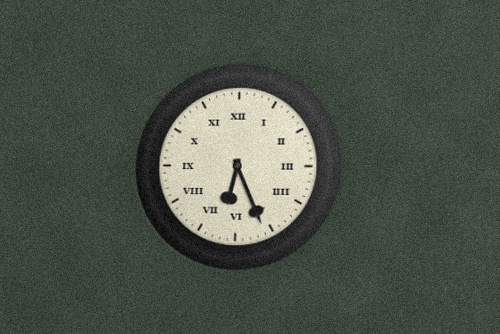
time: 6:26
